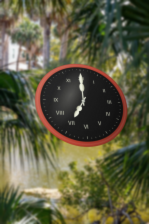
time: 7:00
